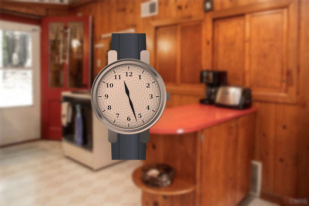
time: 11:27
